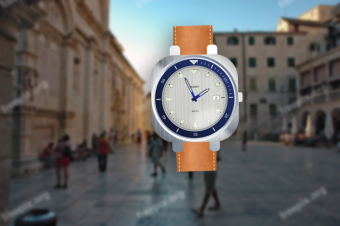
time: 1:56
